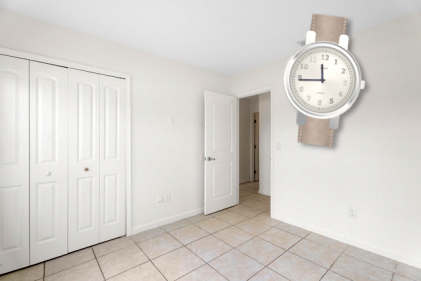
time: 11:44
